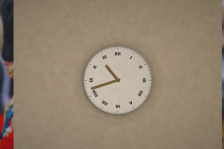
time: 10:42
